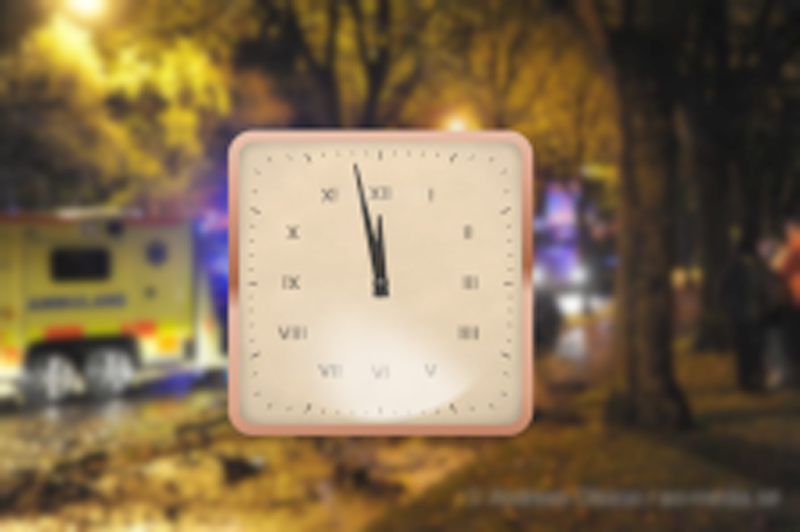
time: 11:58
